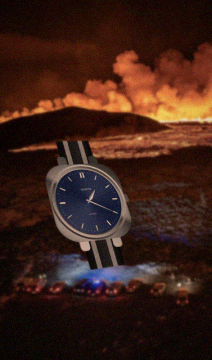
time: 1:20
